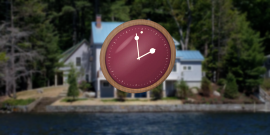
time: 1:58
